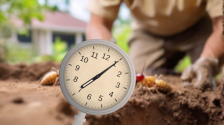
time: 7:05
